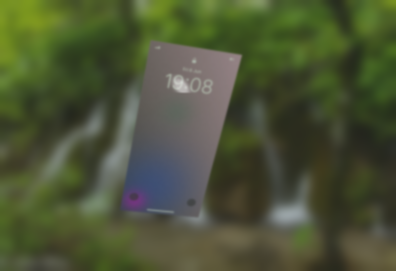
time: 19:08
